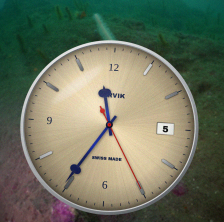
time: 11:35:25
